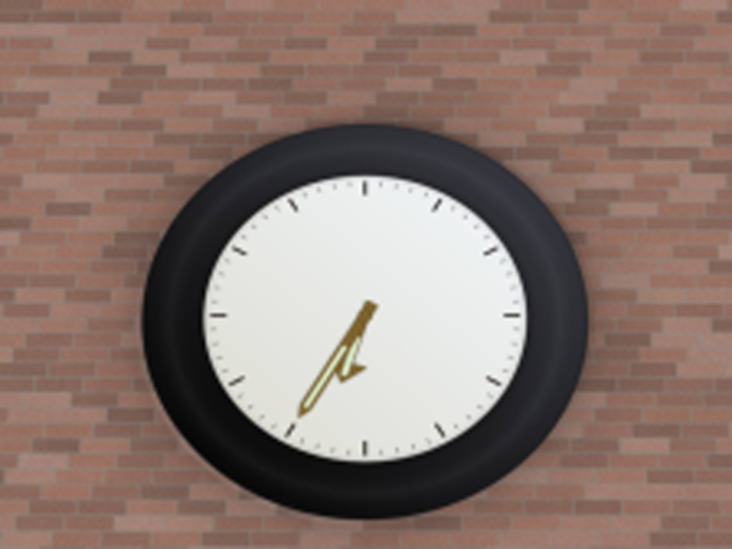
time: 6:35
